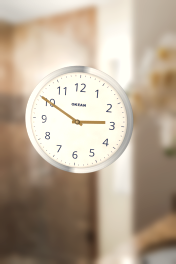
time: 2:50
